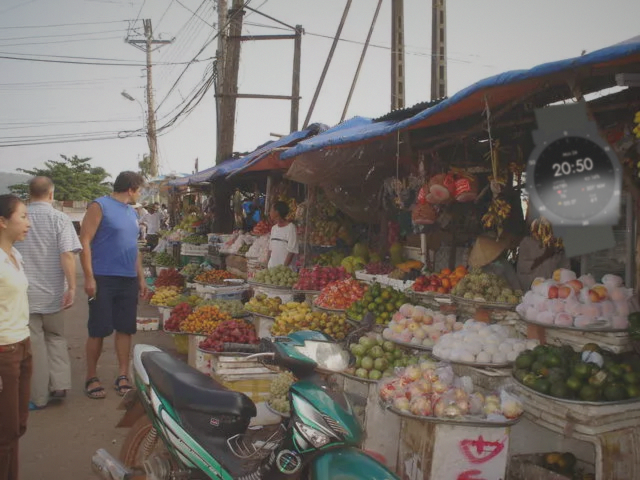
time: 20:50
